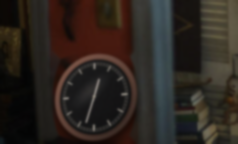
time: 12:33
